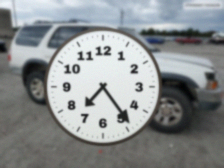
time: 7:24
